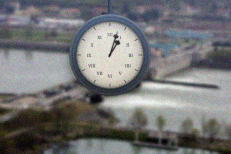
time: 1:03
